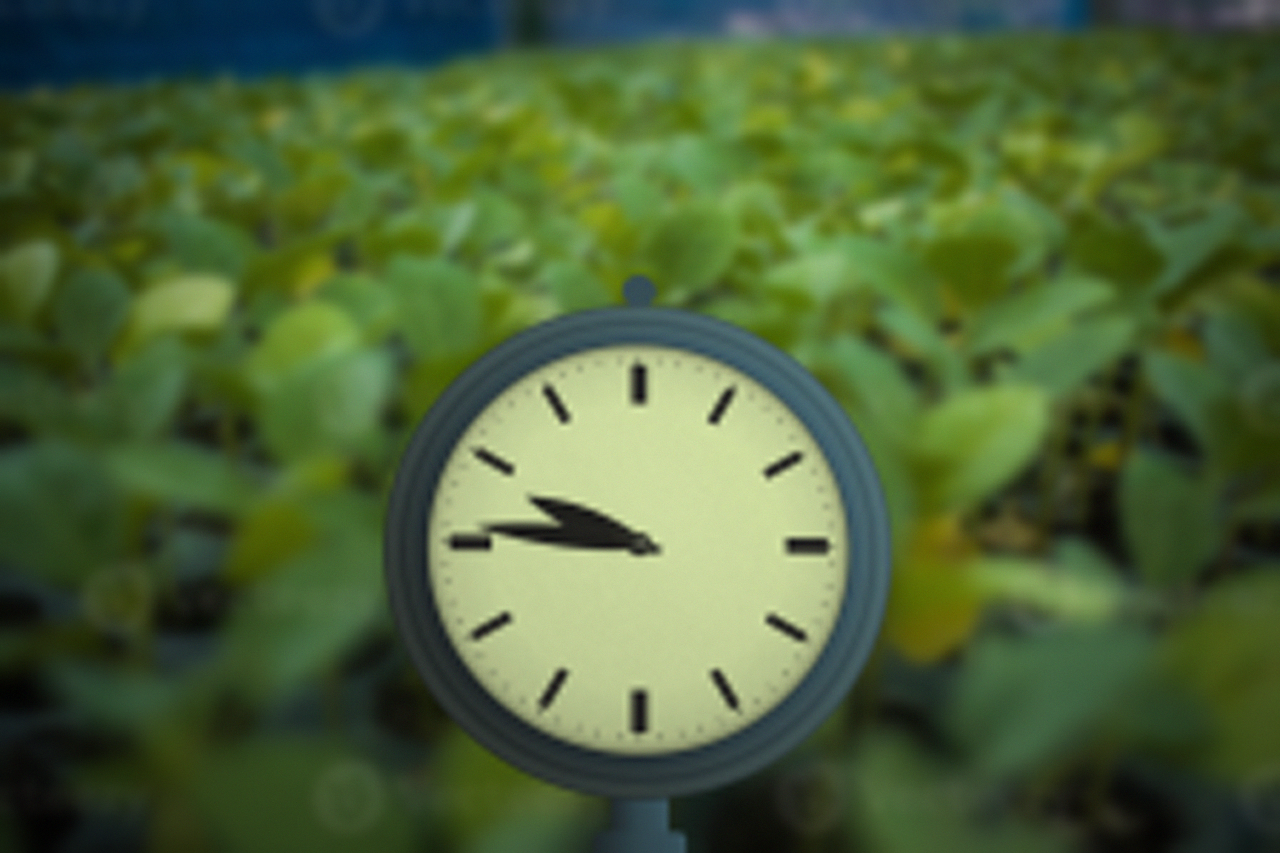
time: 9:46
